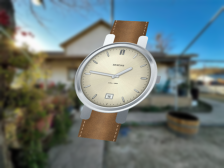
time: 1:46
